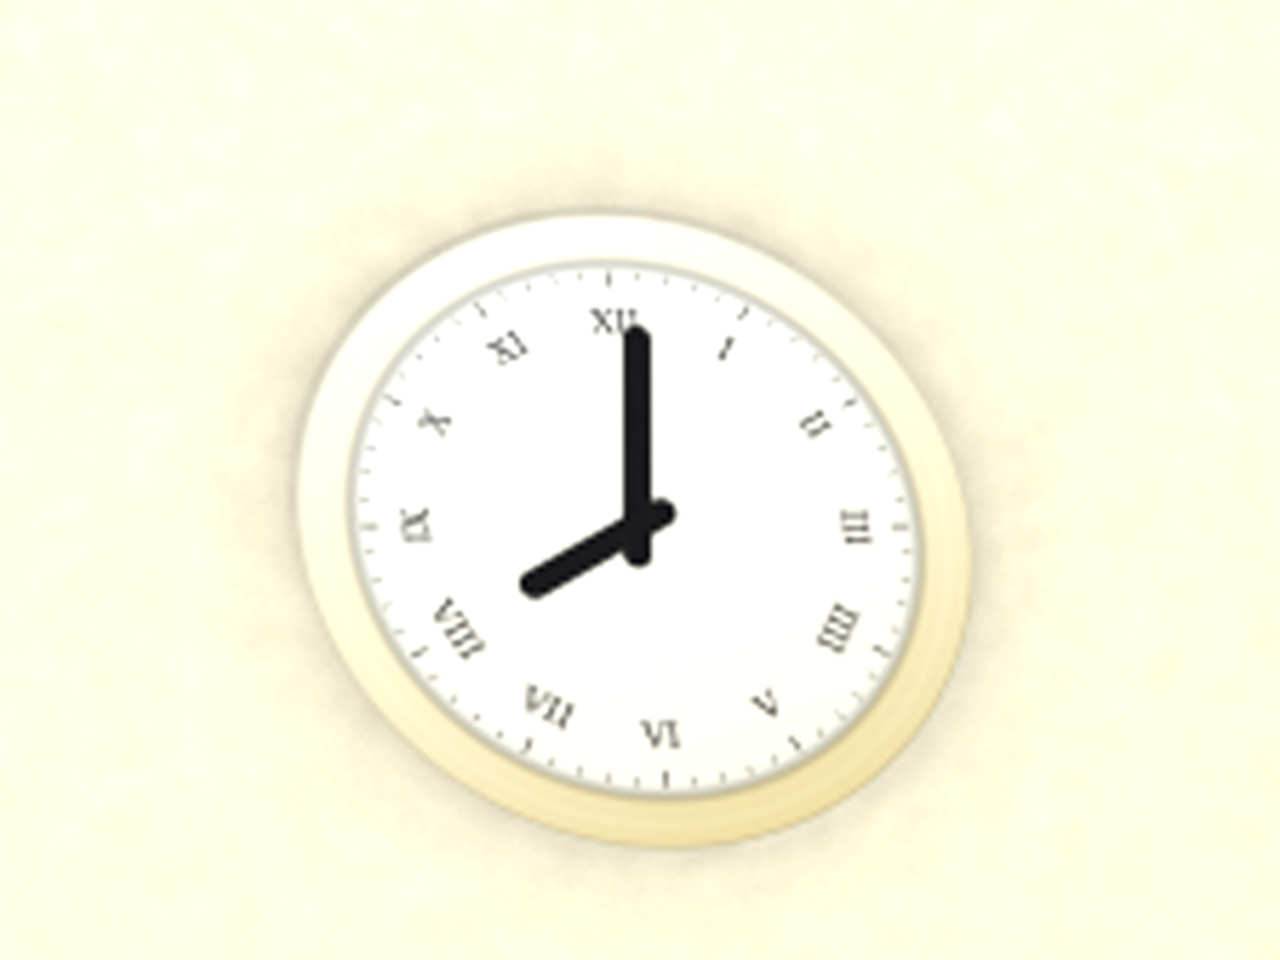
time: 8:01
